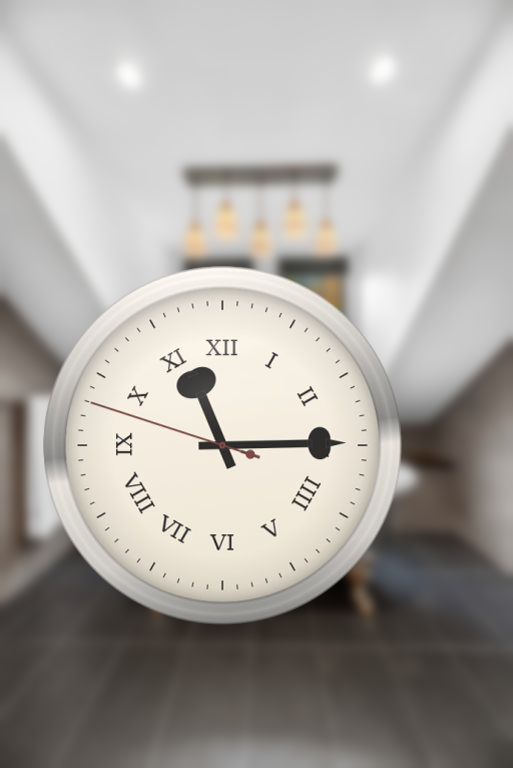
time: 11:14:48
